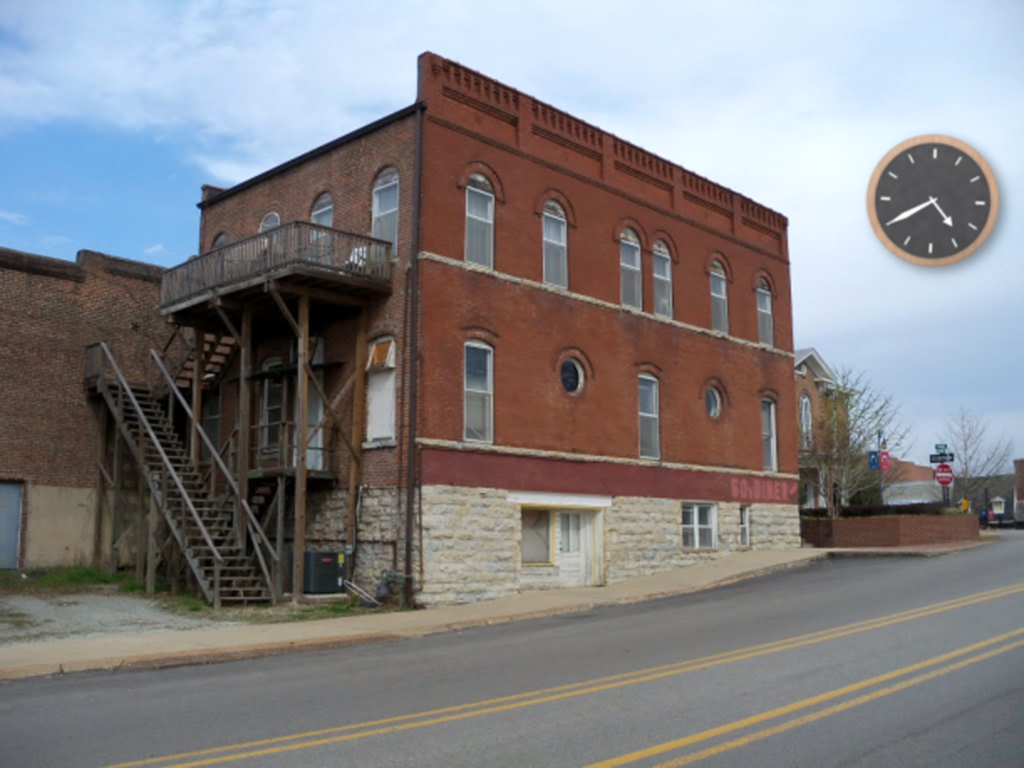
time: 4:40
